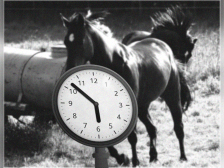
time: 5:52
